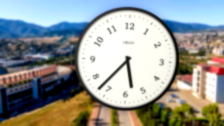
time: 5:37
